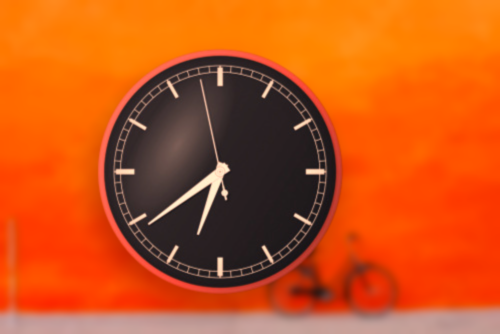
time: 6:38:58
